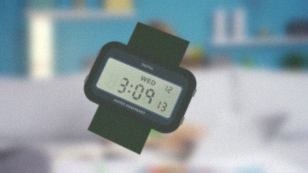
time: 3:09:13
